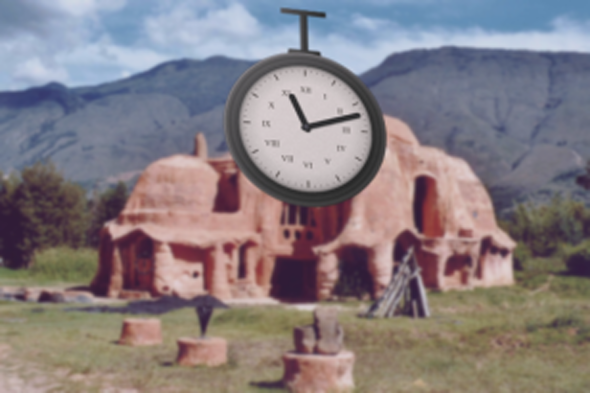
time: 11:12
